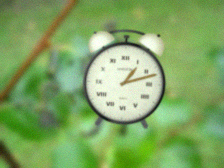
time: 1:12
